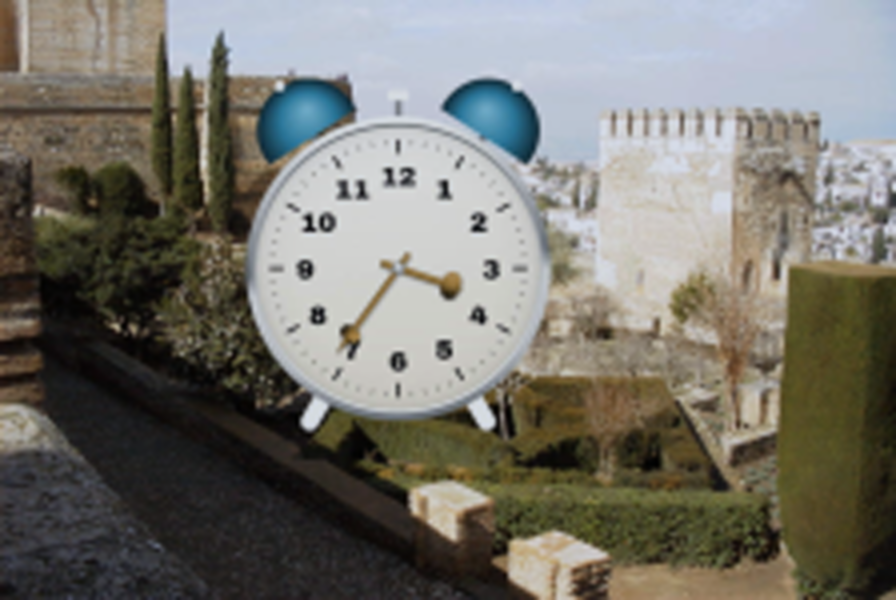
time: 3:36
